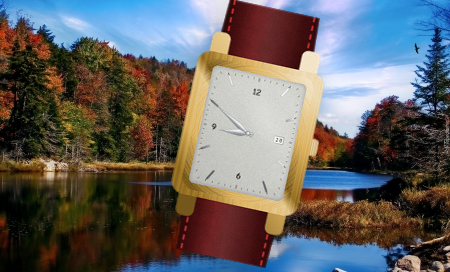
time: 8:50
